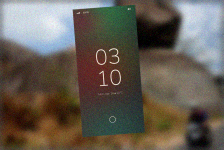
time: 3:10
